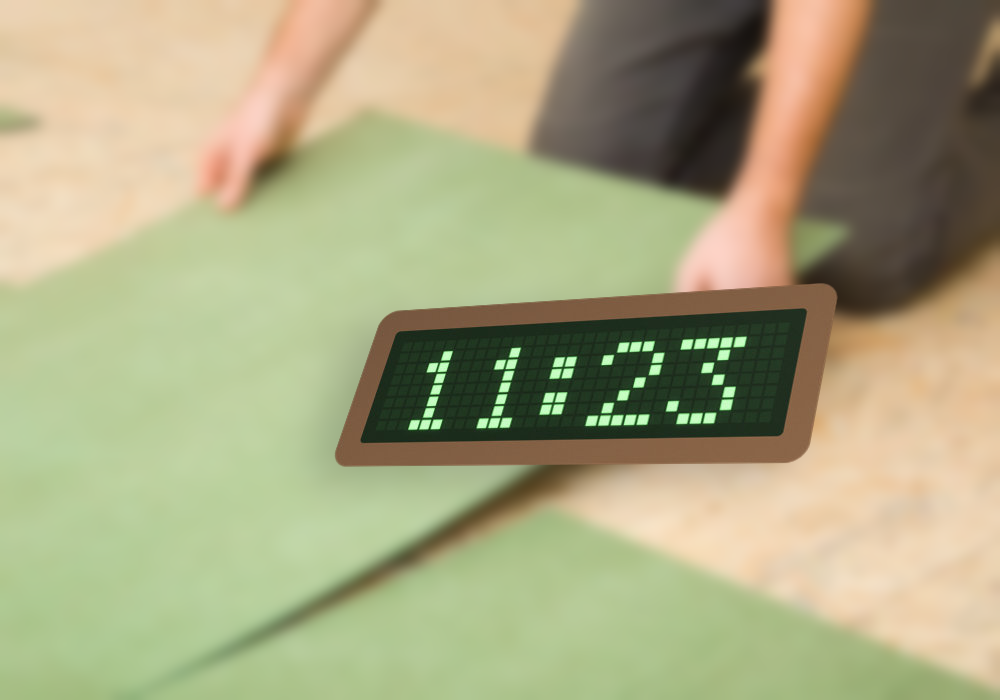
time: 11:23
